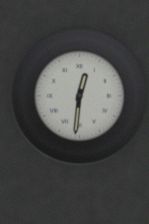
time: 12:31
